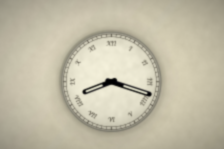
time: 8:18
